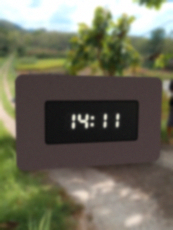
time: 14:11
